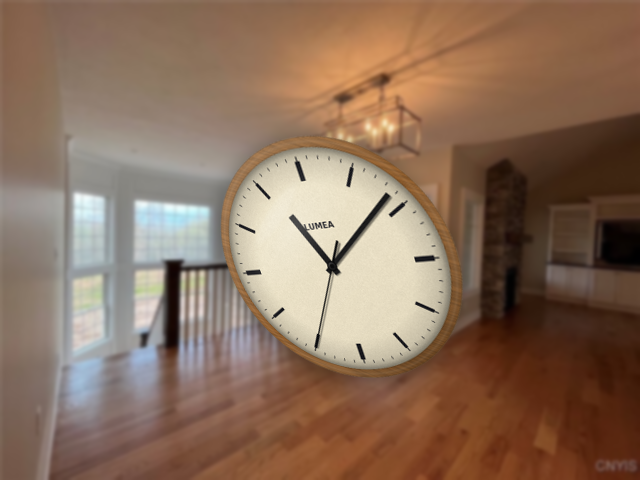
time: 11:08:35
